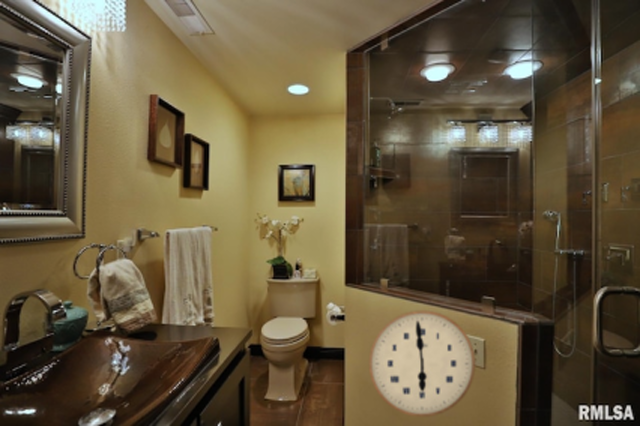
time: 5:59
